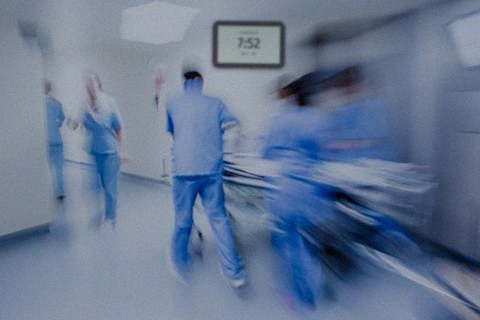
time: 7:52
